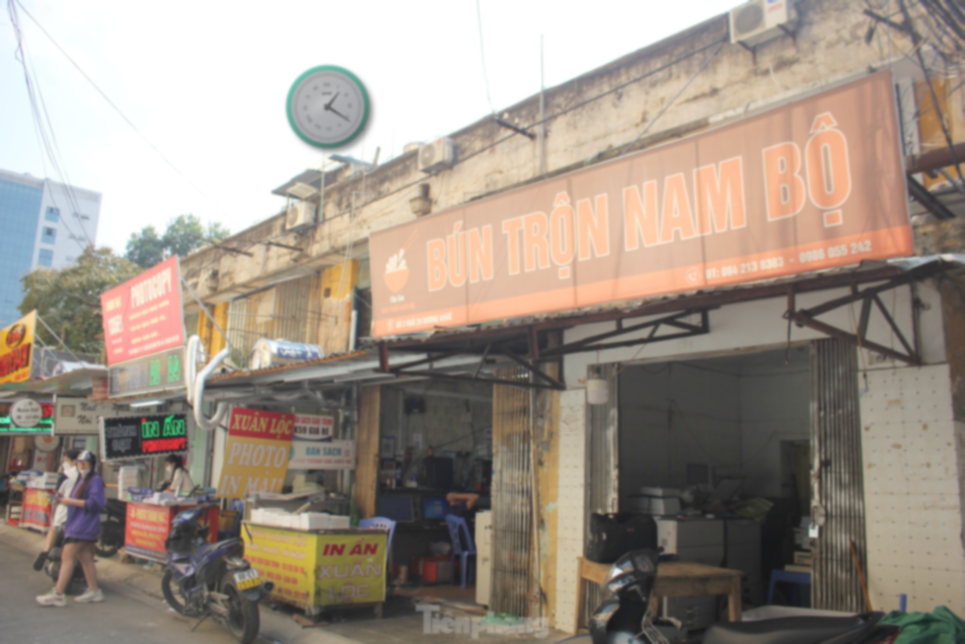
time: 1:21
